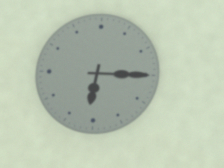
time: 6:15
